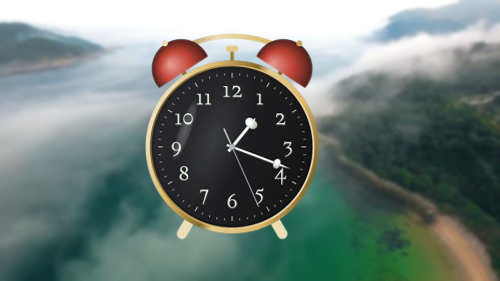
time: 1:18:26
